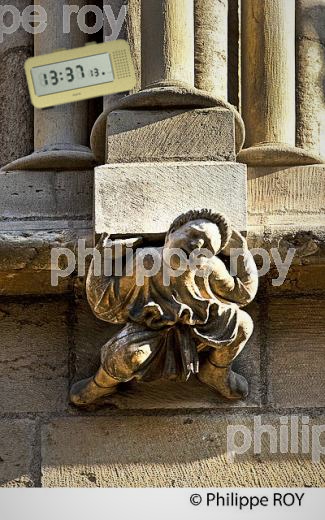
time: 13:37
